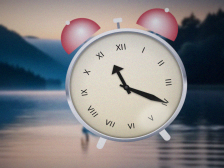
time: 11:20
